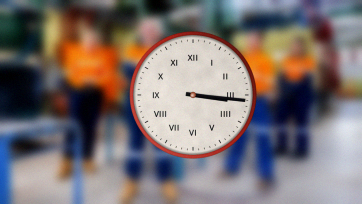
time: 3:16
